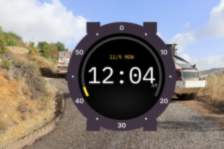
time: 12:04
